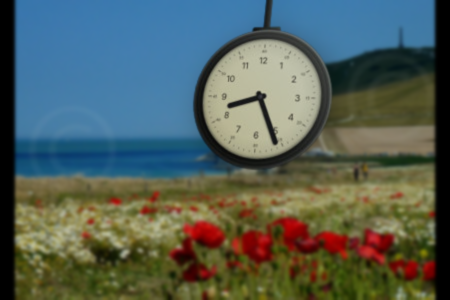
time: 8:26
